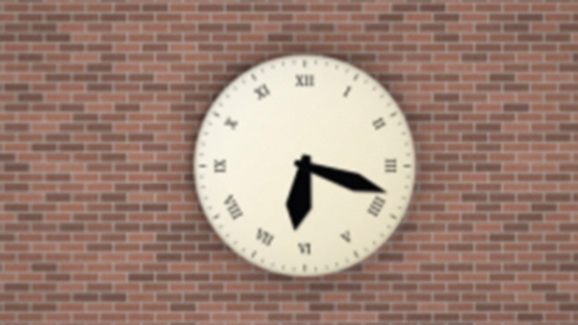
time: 6:18
